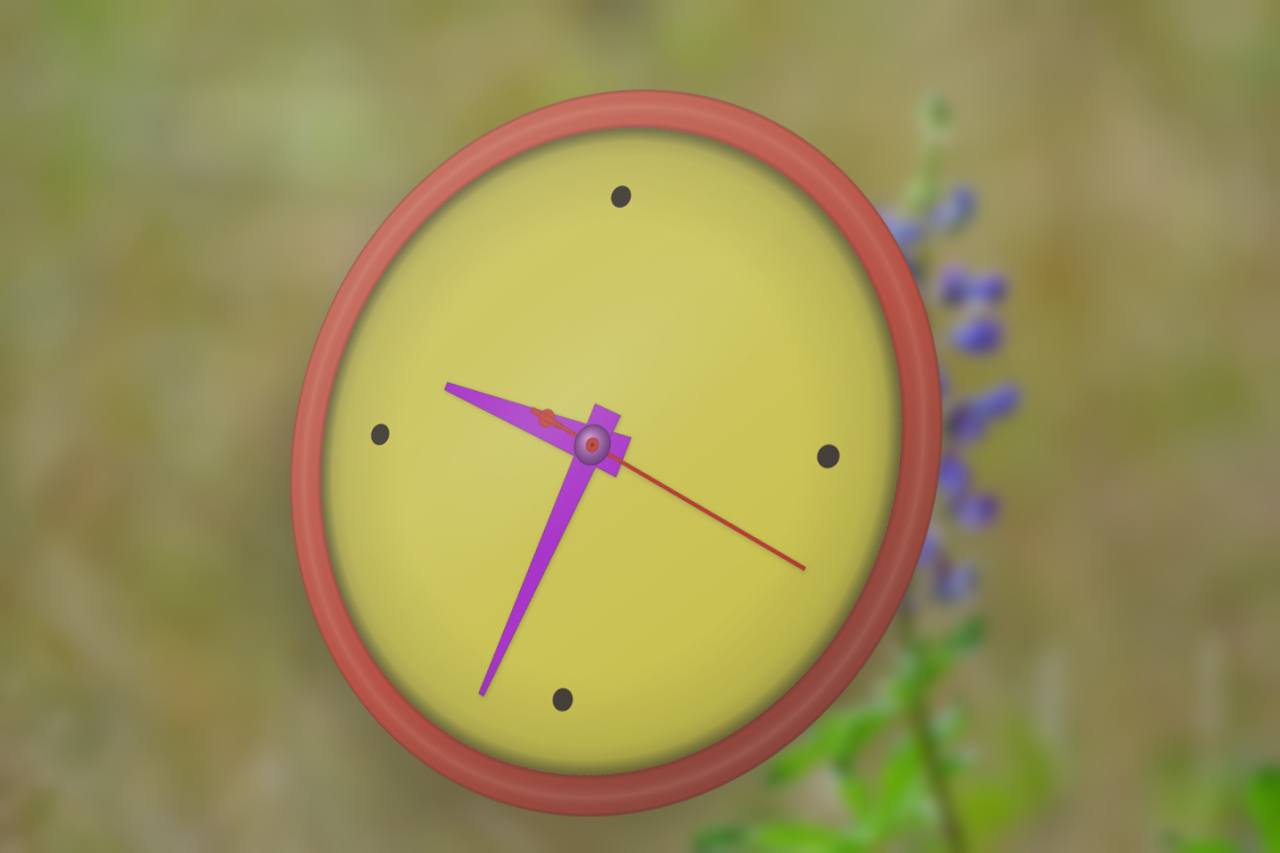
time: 9:33:19
